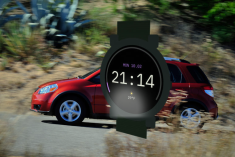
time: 21:14
